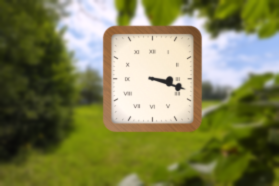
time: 3:18
